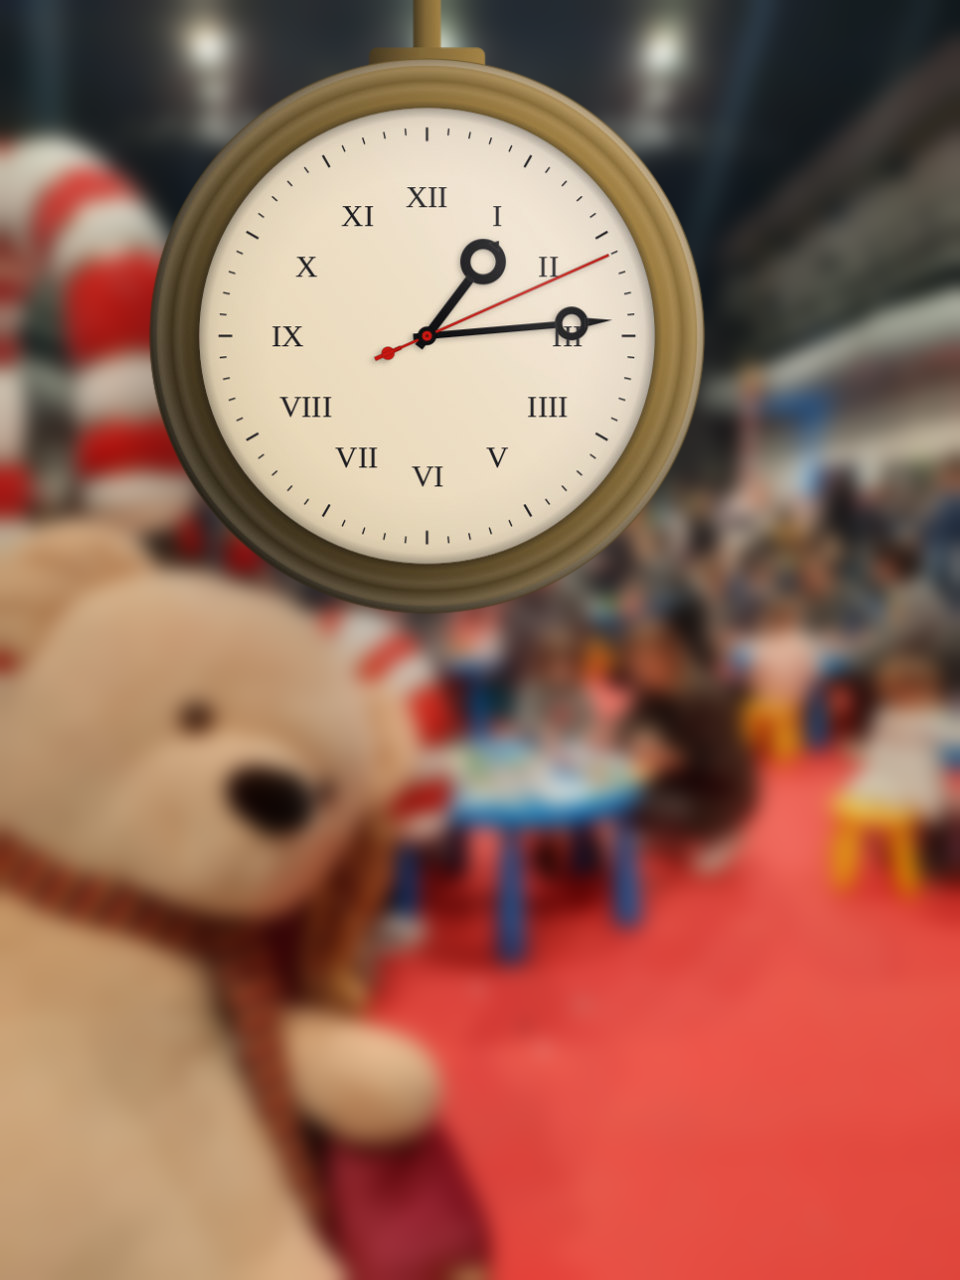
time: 1:14:11
